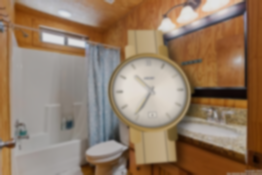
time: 10:36
